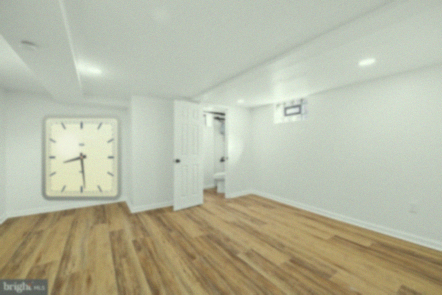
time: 8:29
